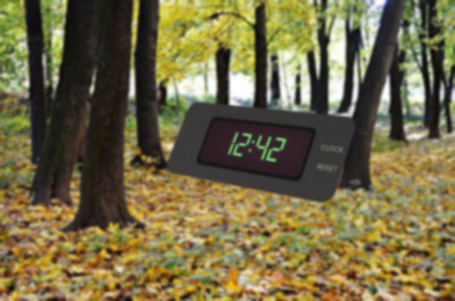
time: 12:42
